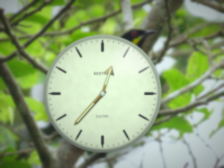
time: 12:37
